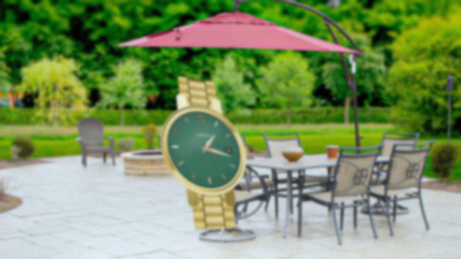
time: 1:17
